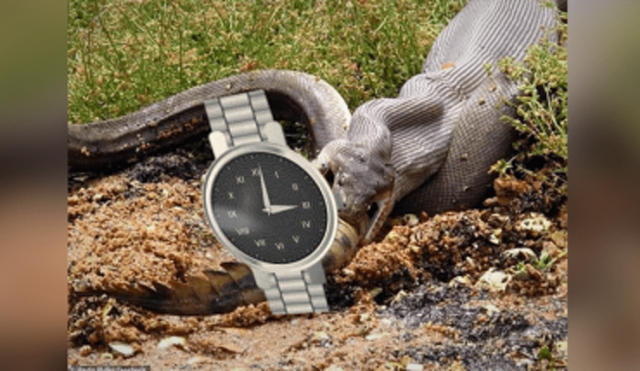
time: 3:01
